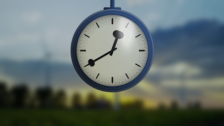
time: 12:40
